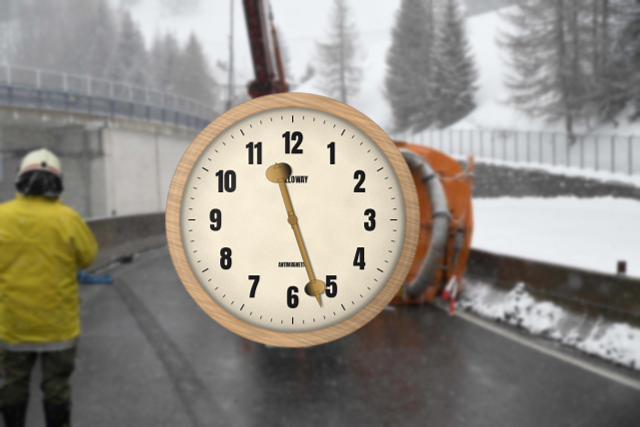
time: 11:27
